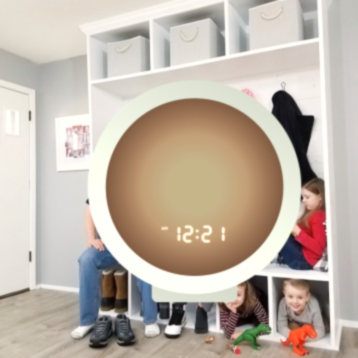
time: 12:21
